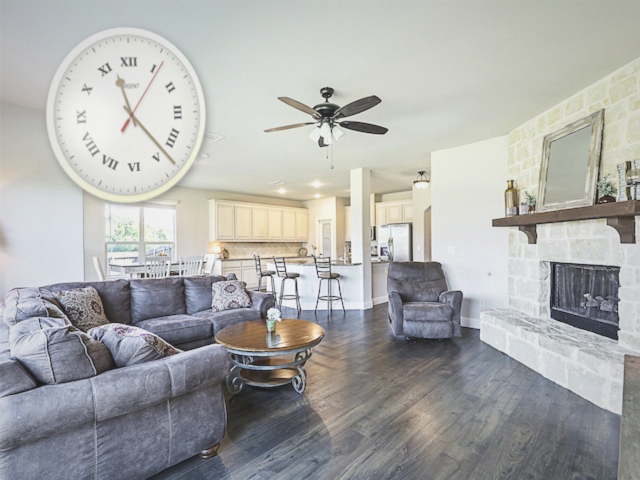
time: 11:23:06
